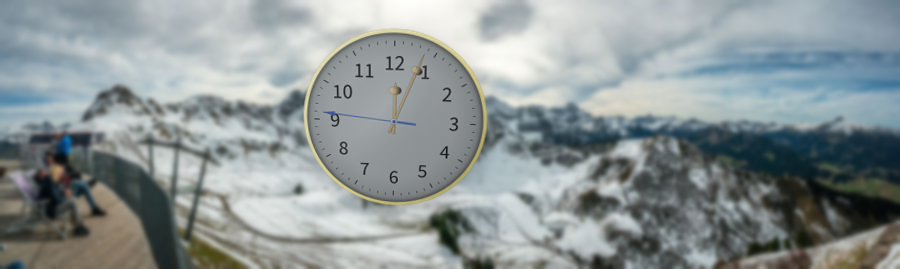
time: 12:03:46
